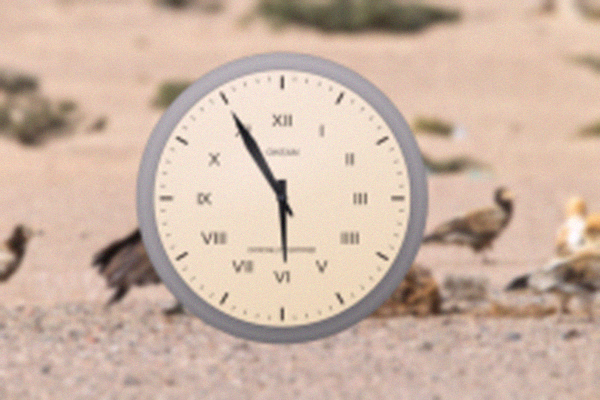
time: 5:55
